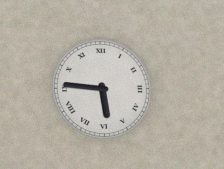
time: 5:46
